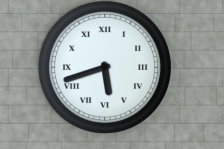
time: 5:42
